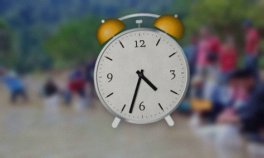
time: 4:33
